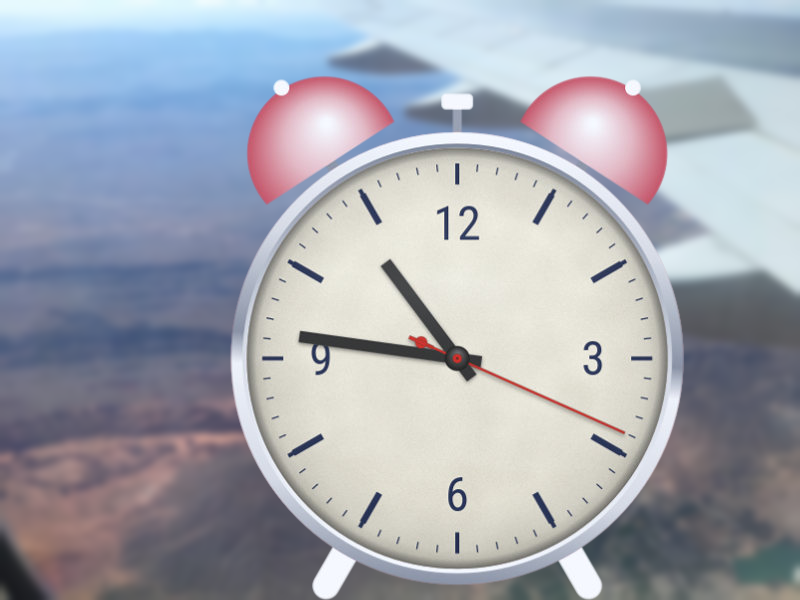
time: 10:46:19
